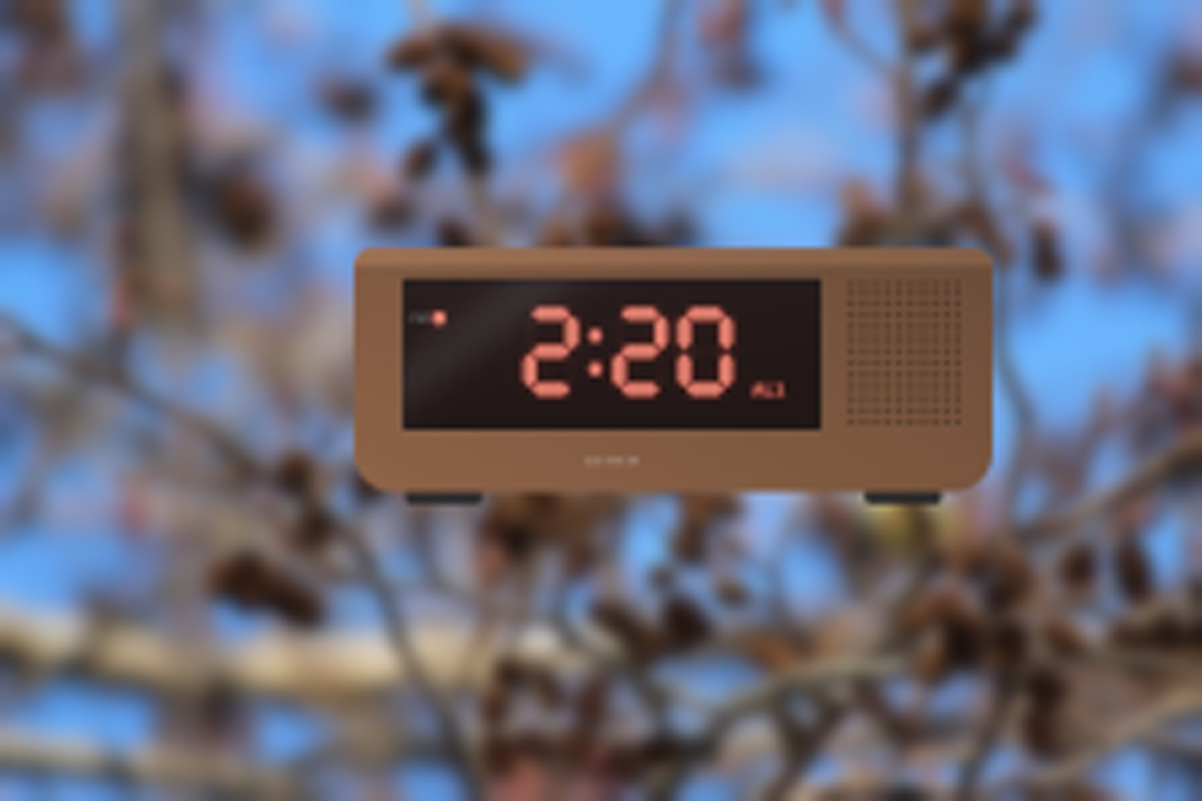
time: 2:20
